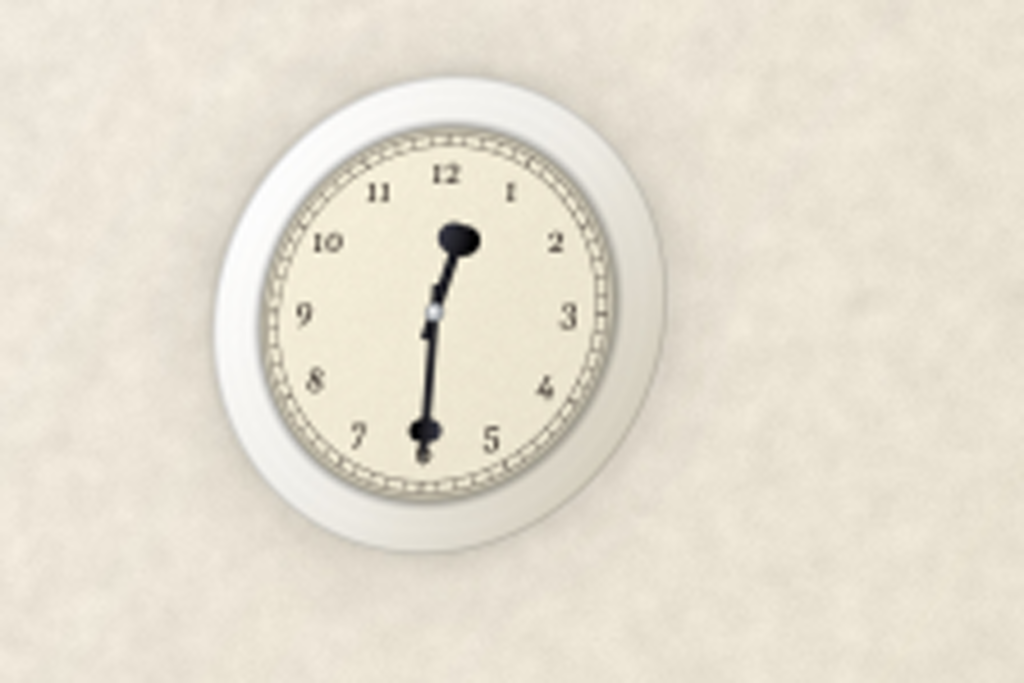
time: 12:30
